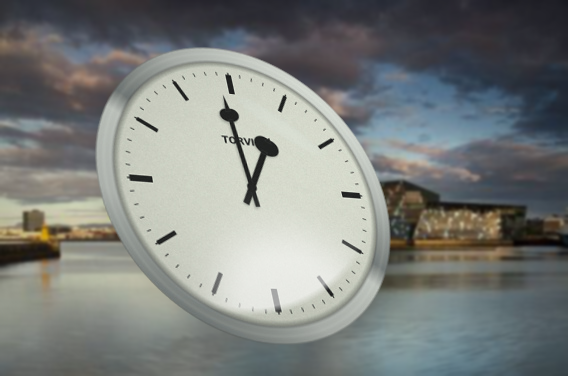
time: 12:59
